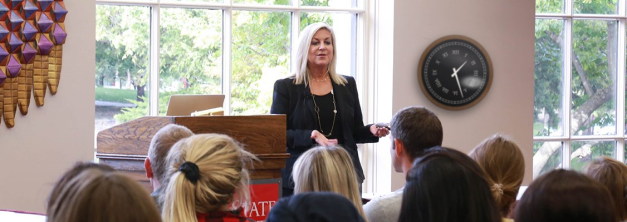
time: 1:27
